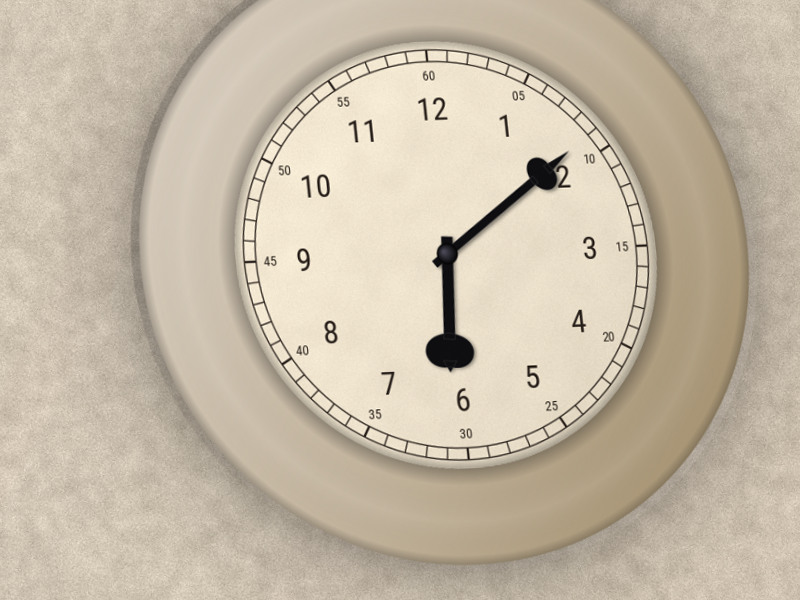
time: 6:09
